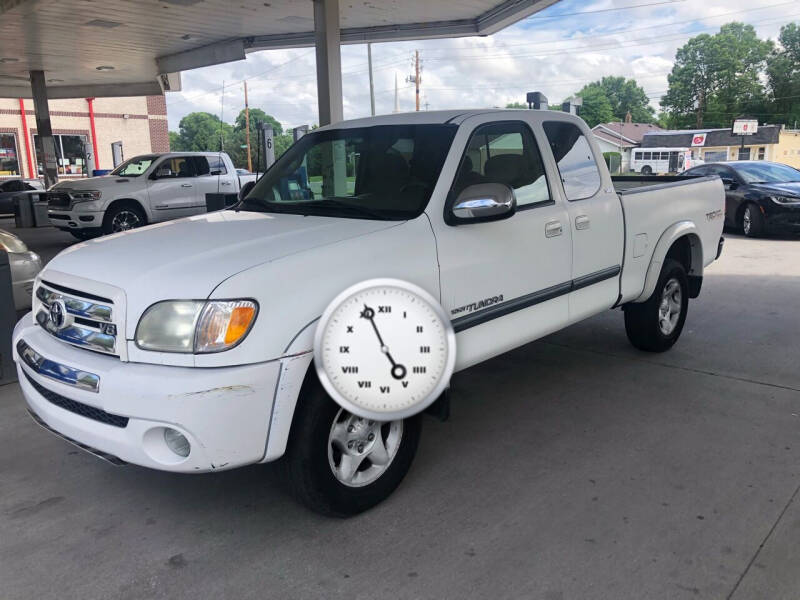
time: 4:56
